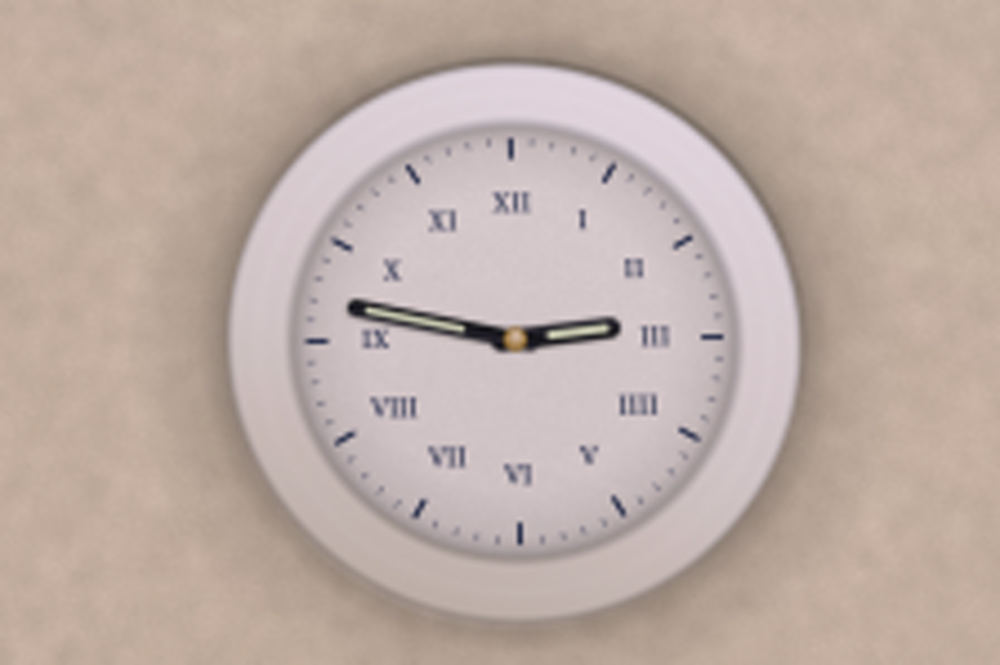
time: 2:47
